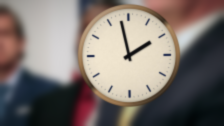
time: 1:58
